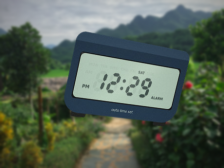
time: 12:29
